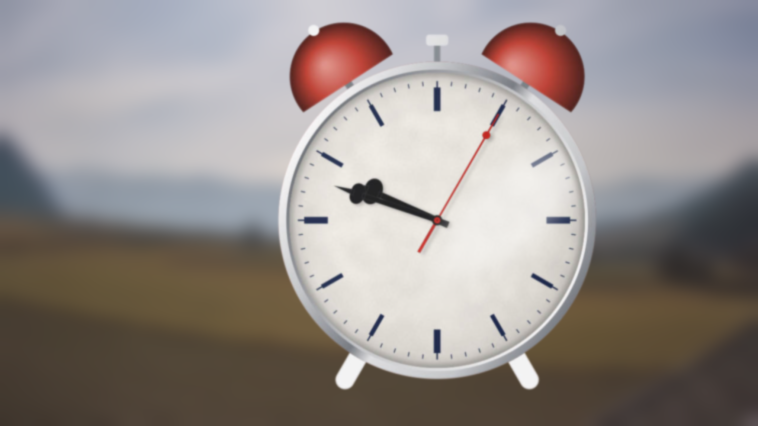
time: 9:48:05
